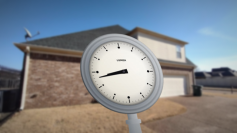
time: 8:43
